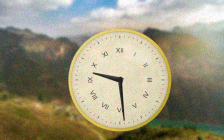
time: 9:29
